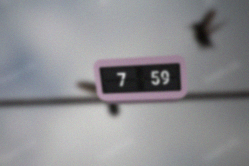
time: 7:59
